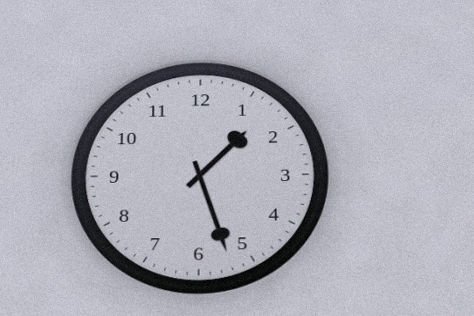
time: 1:27
